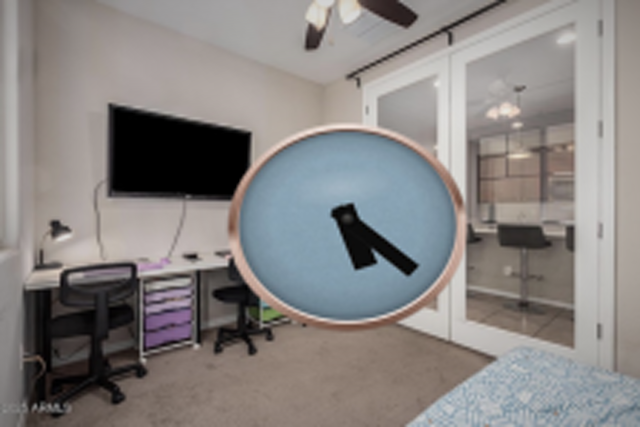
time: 5:22
